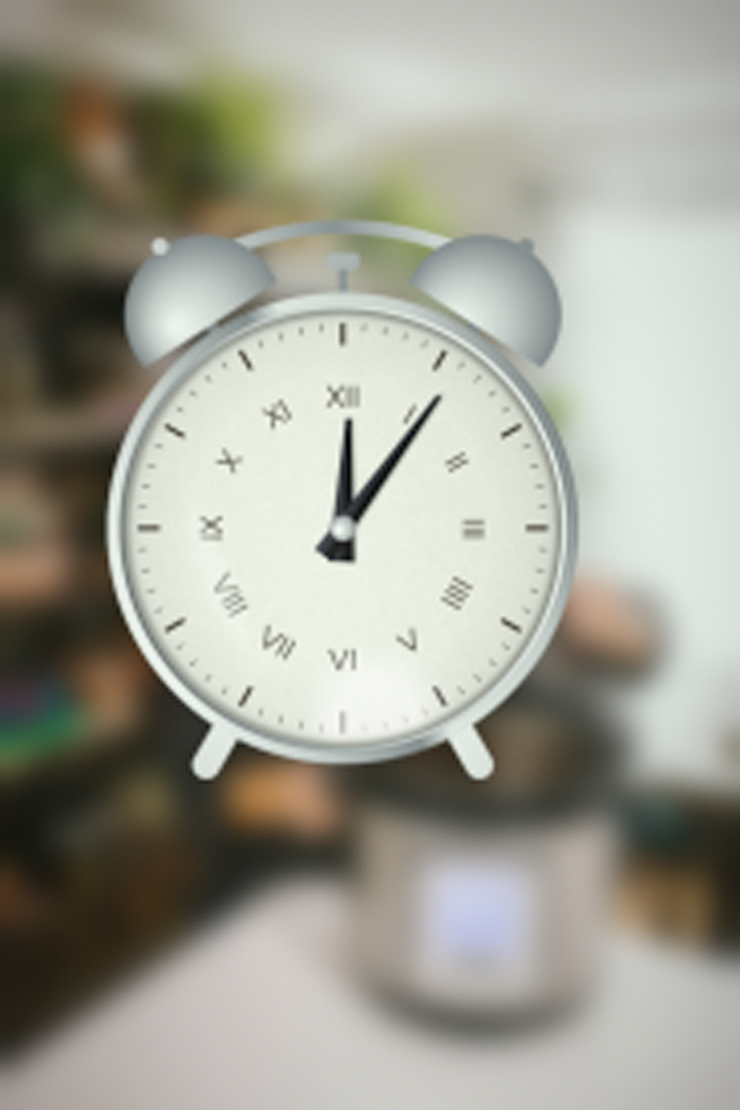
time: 12:06
